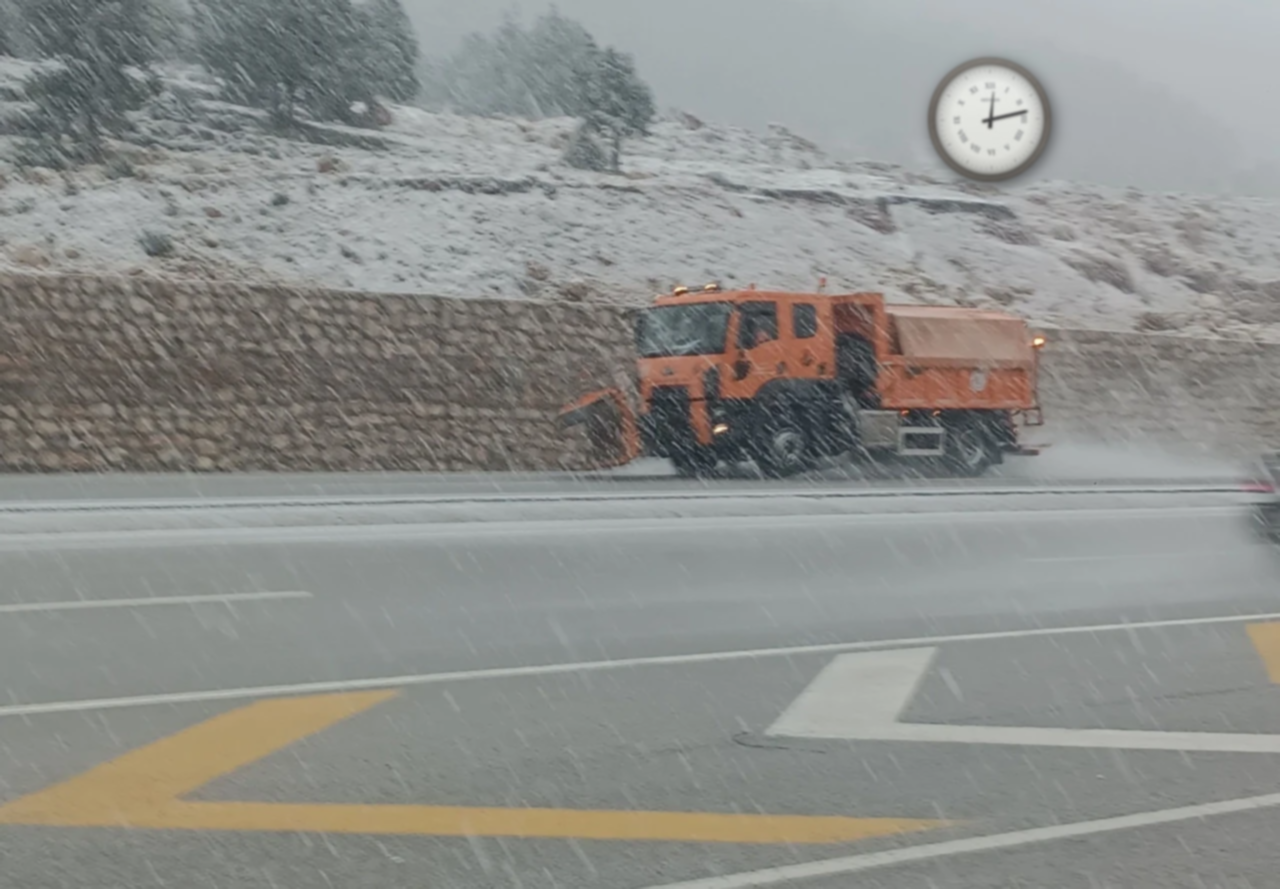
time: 12:13
